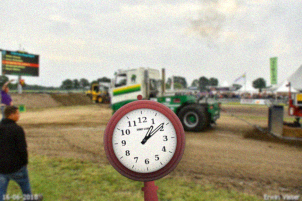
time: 1:09
